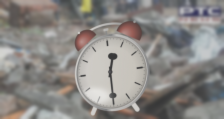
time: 12:30
